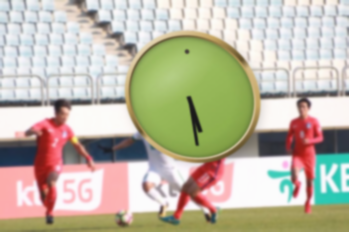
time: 5:29
